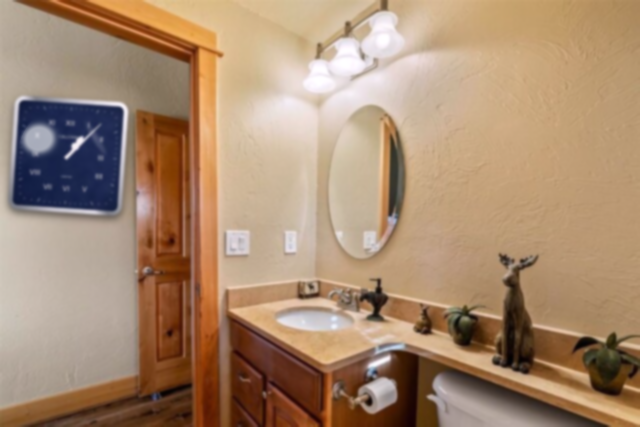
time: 1:07
